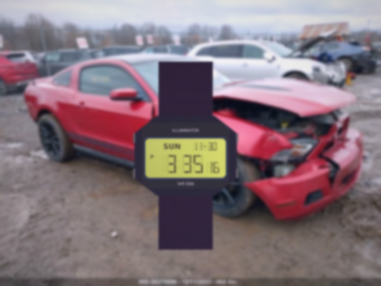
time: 3:35:16
